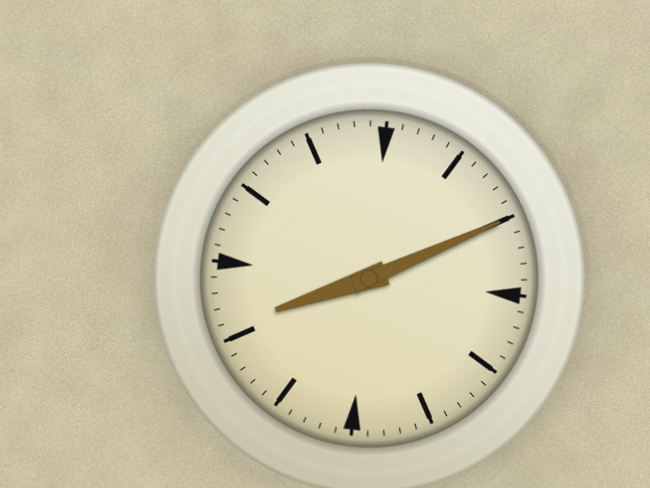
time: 8:10
